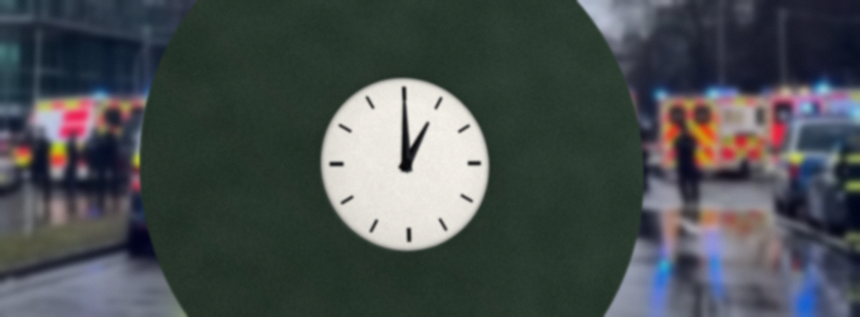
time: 1:00
